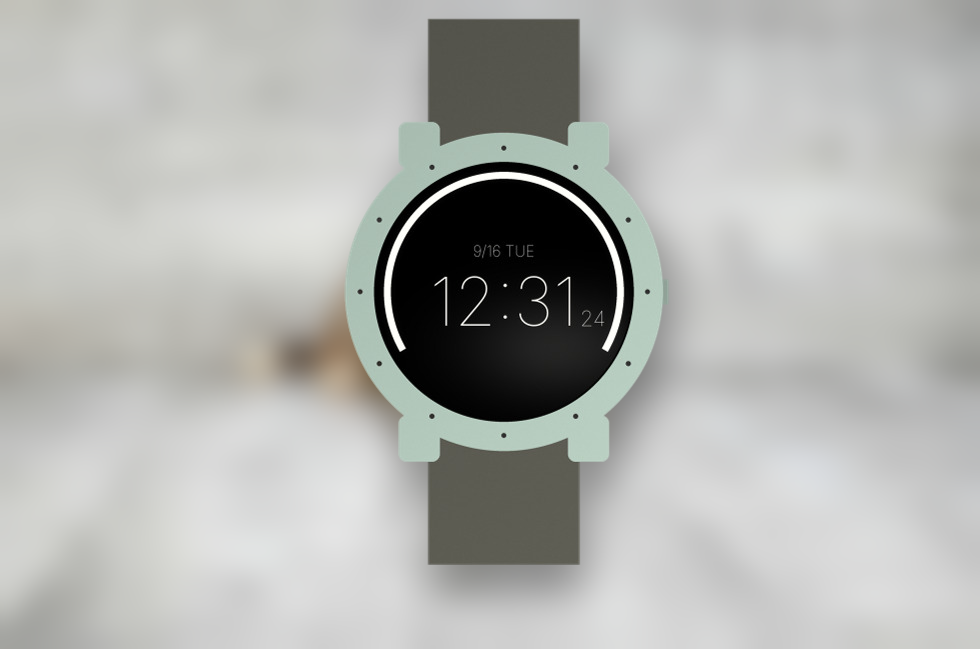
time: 12:31:24
